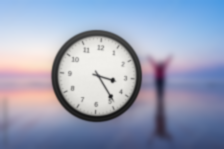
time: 3:24
